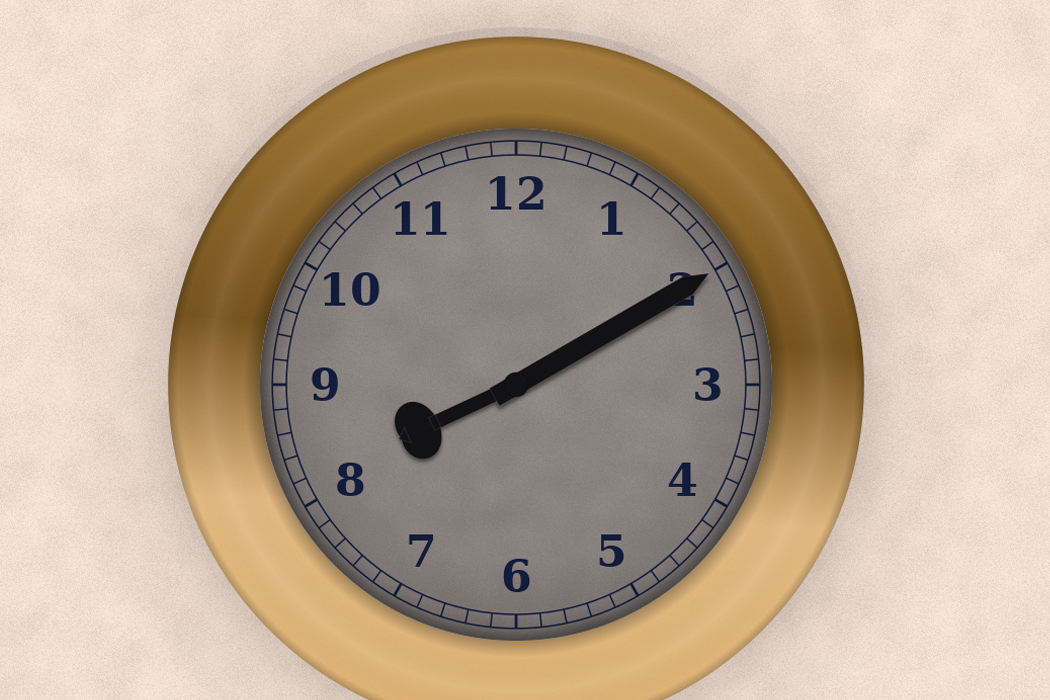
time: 8:10
